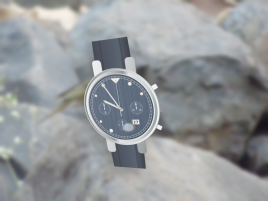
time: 9:55
